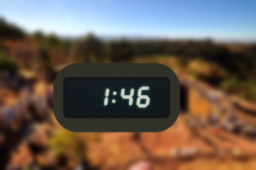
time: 1:46
